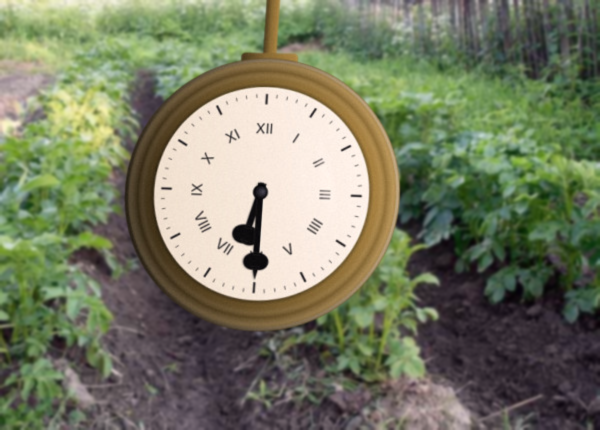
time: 6:30
